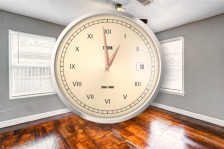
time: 12:59
